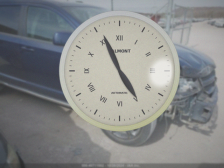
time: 4:56
